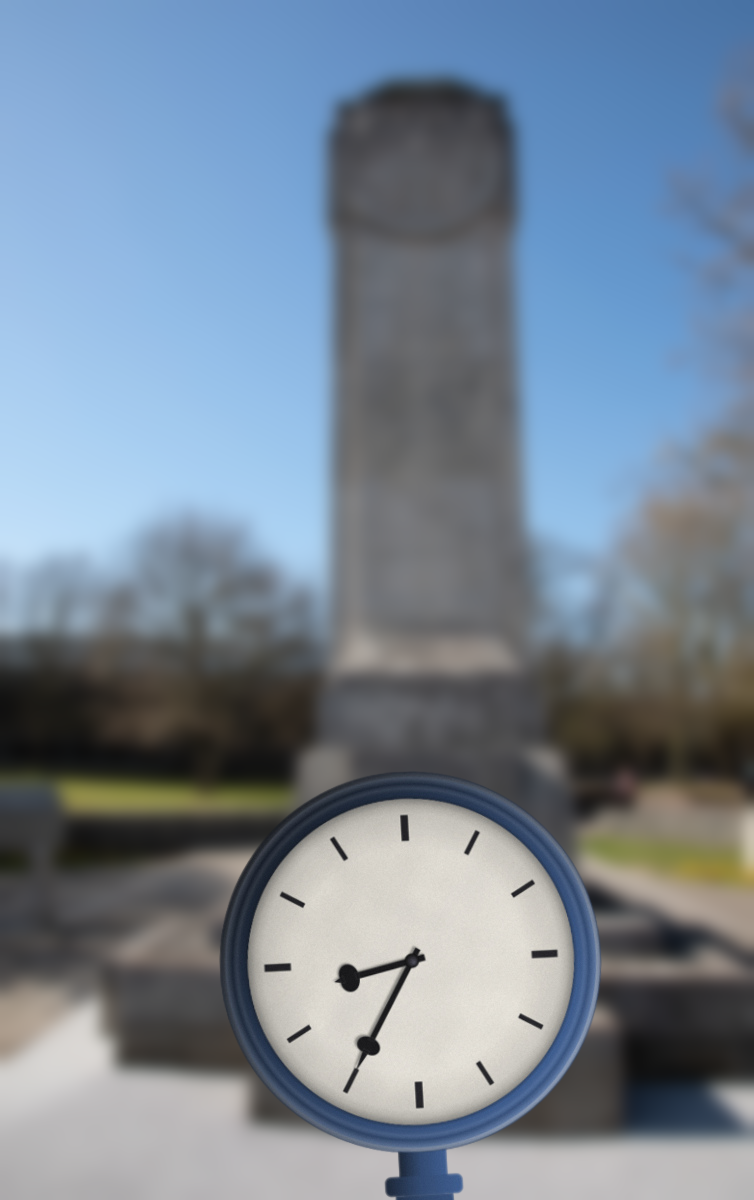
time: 8:35
